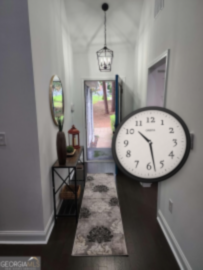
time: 10:28
